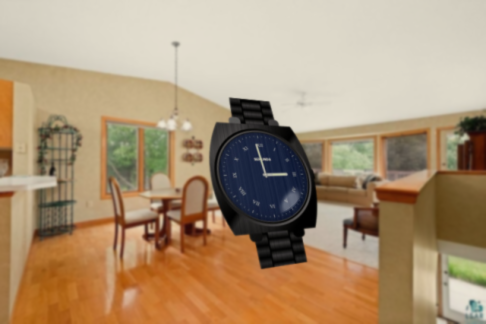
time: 2:59
